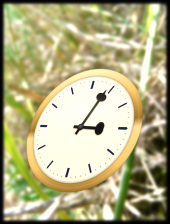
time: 3:04
